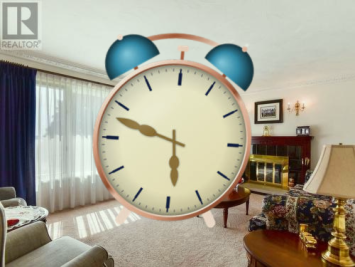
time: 5:48
